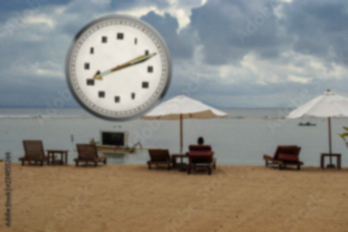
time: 8:11
